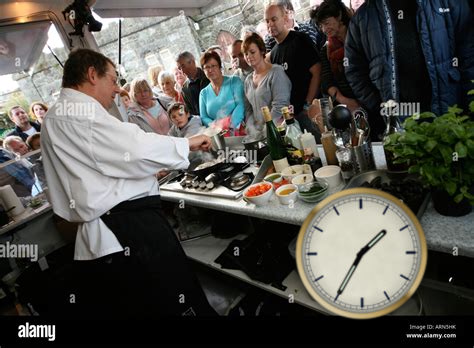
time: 1:35
